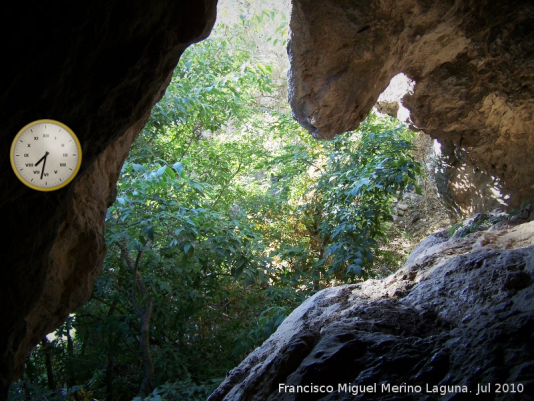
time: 7:32
